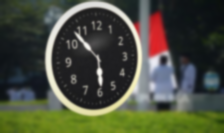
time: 5:53
